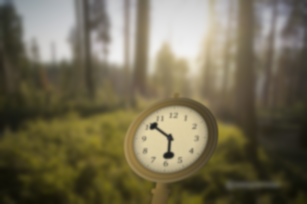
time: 5:51
